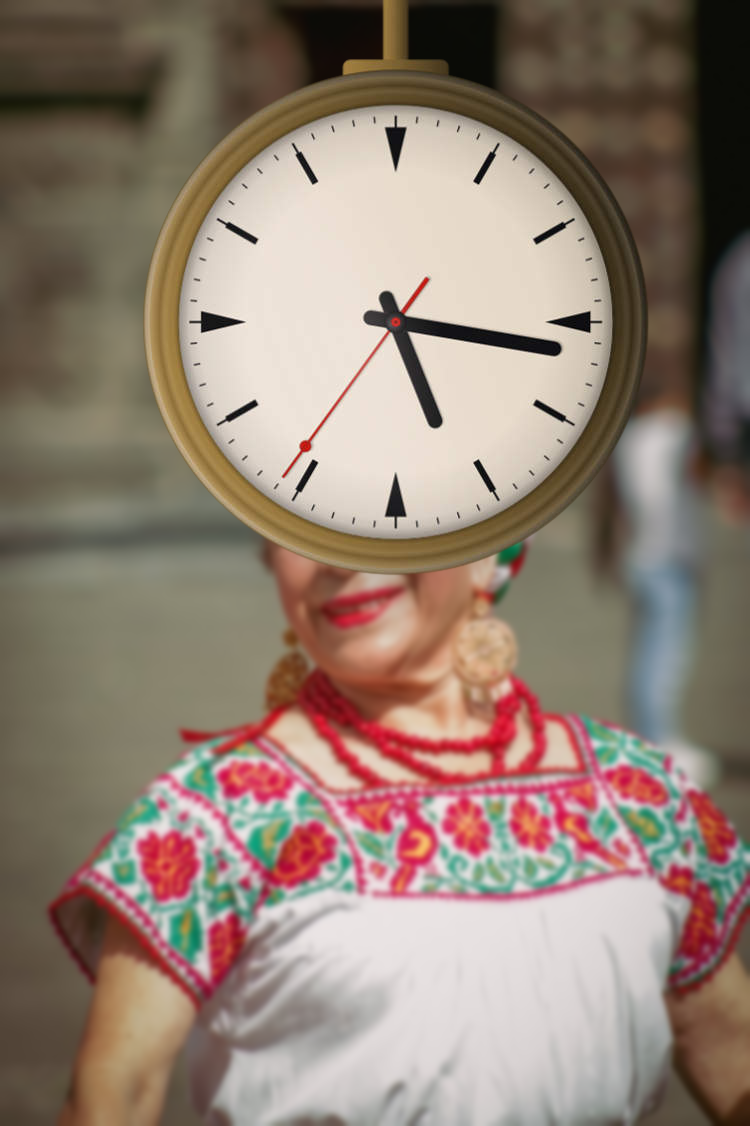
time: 5:16:36
